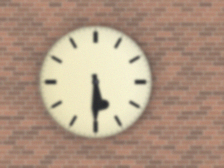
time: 5:30
